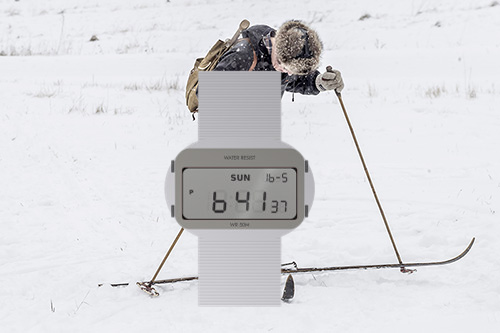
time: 6:41:37
